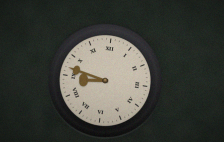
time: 8:47
